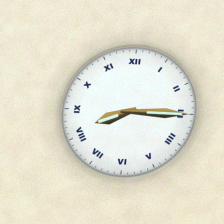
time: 8:15
